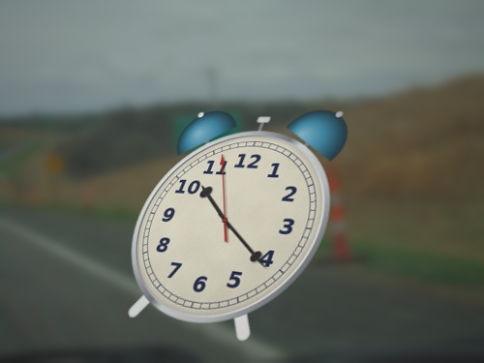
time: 10:20:56
